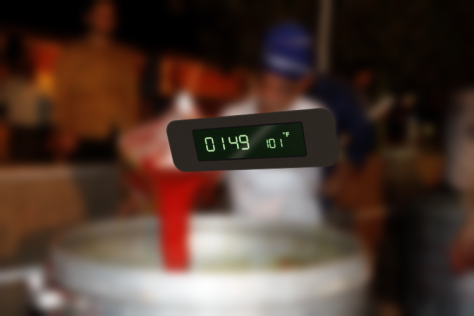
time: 1:49
